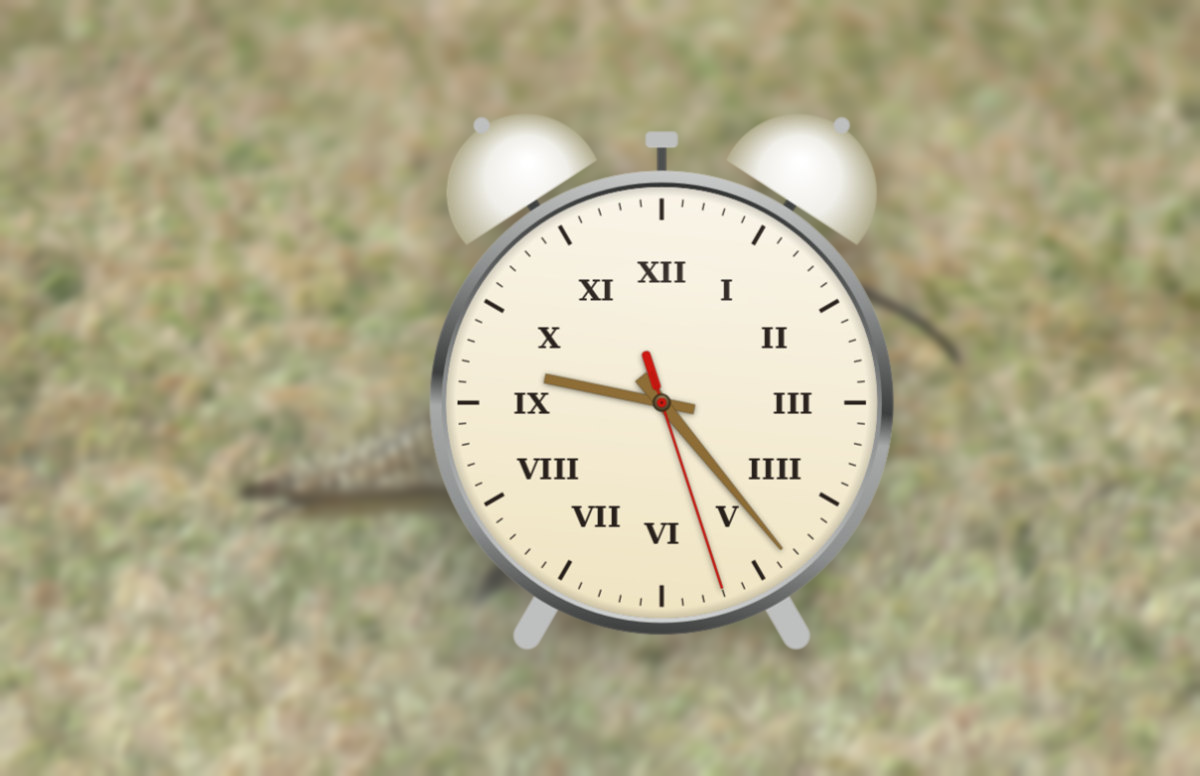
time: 9:23:27
